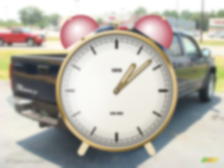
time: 1:08
